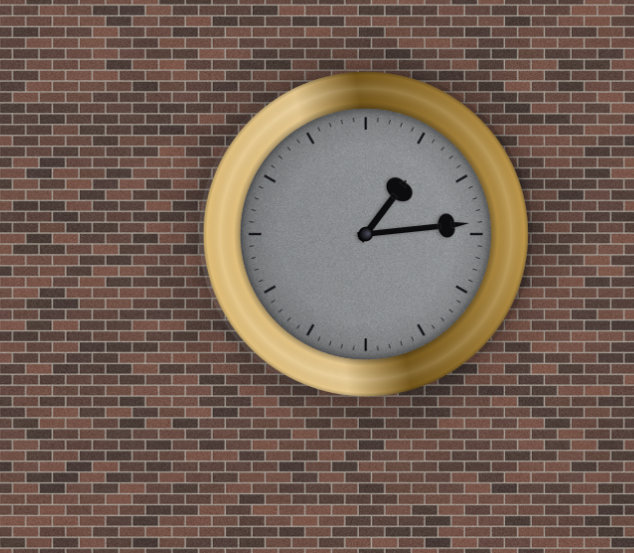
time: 1:14
